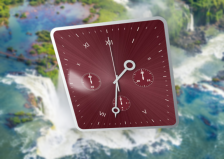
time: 1:32
